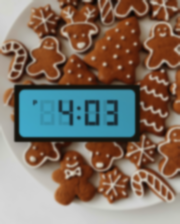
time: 4:03
